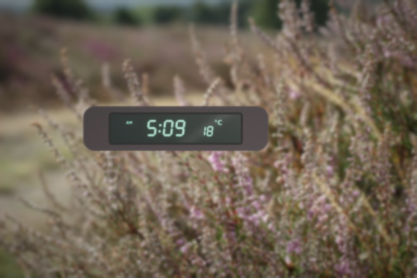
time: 5:09
